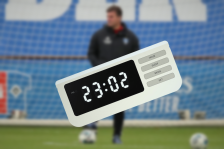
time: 23:02
